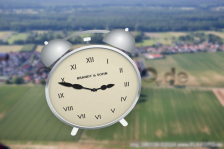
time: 2:49
